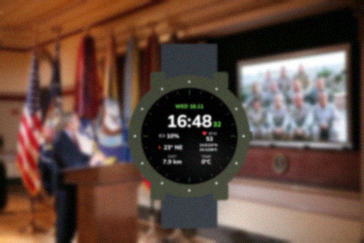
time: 16:48
